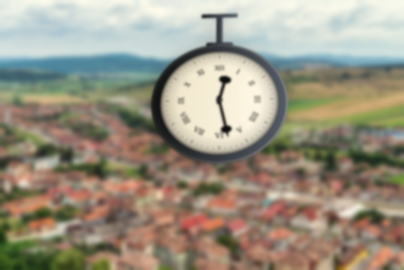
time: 12:28
